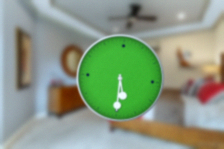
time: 5:30
